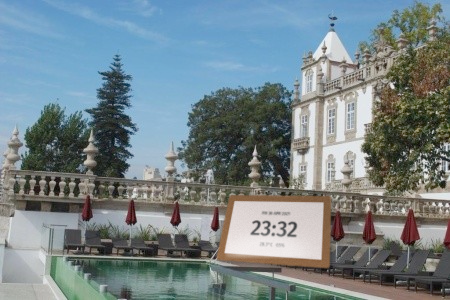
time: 23:32
